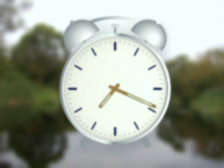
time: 7:19
